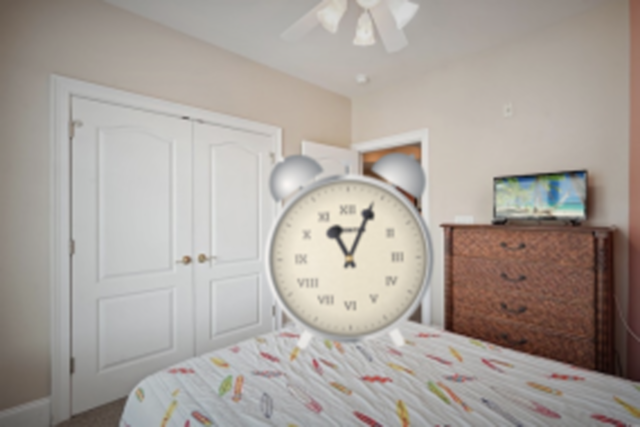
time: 11:04
